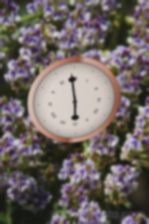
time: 5:59
